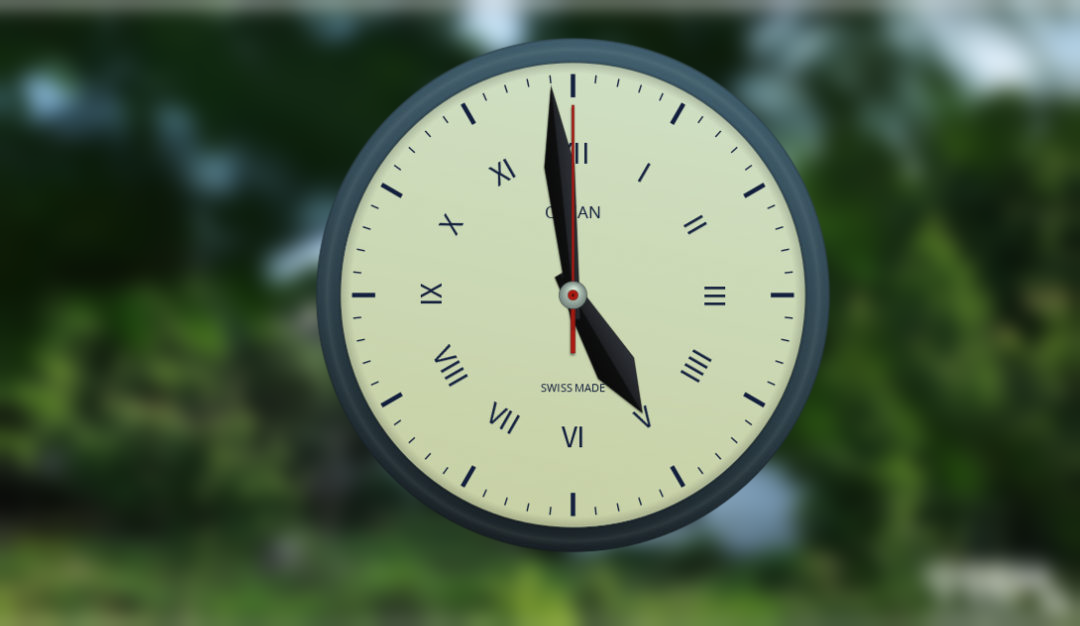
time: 4:59:00
